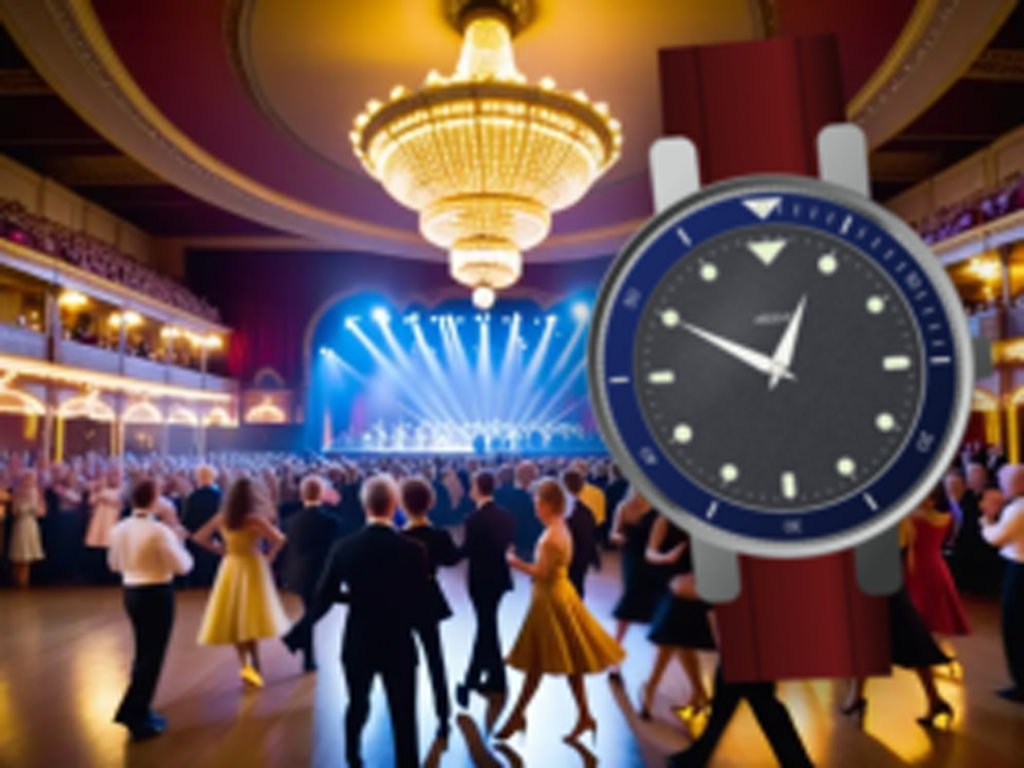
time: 12:50
